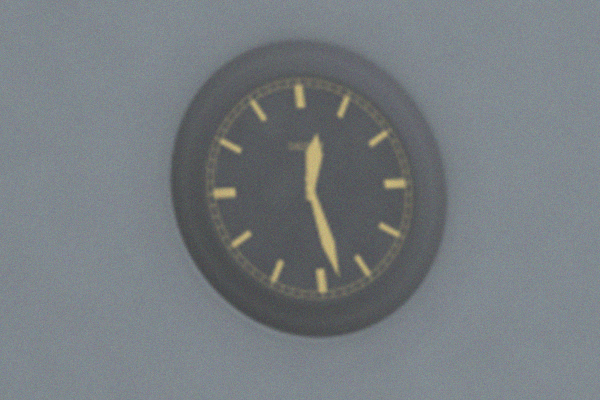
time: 12:28
